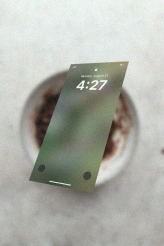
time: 4:27
